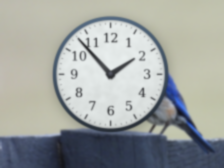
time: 1:53
